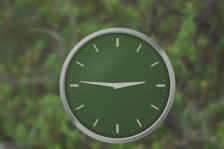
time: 2:46
